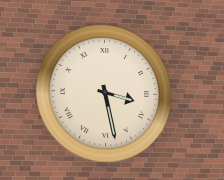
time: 3:28
